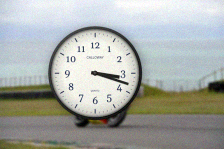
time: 3:18
